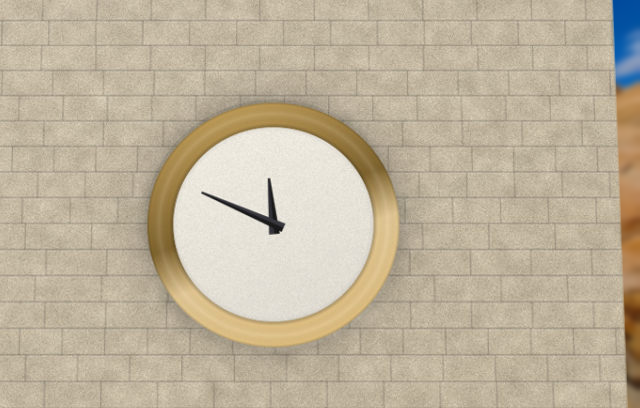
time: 11:49
